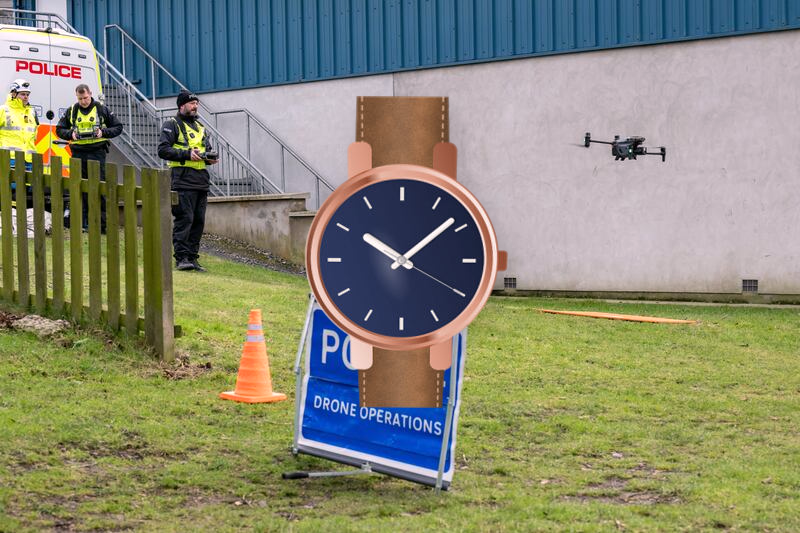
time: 10:08:20
